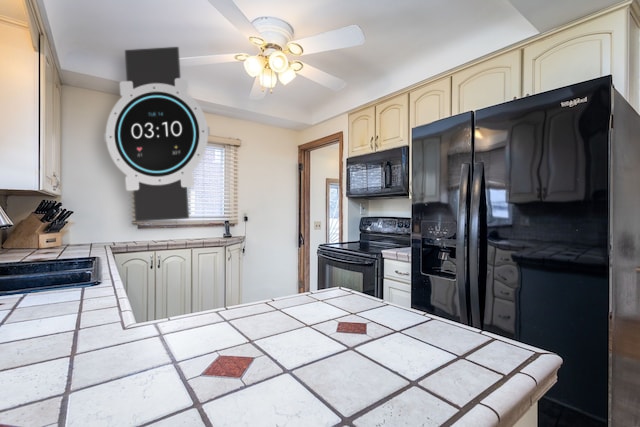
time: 3:10
